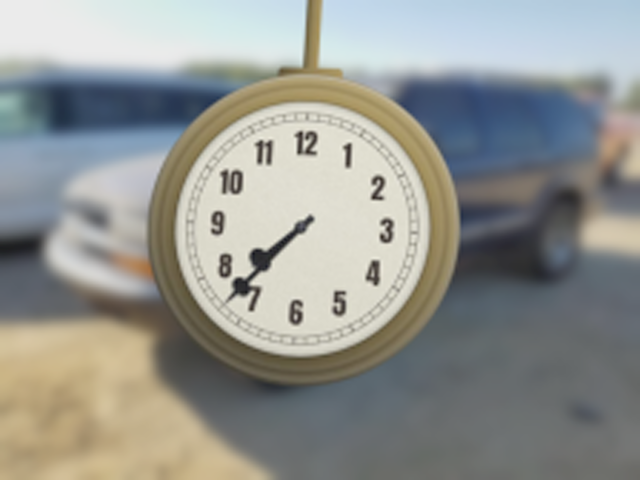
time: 7:37
